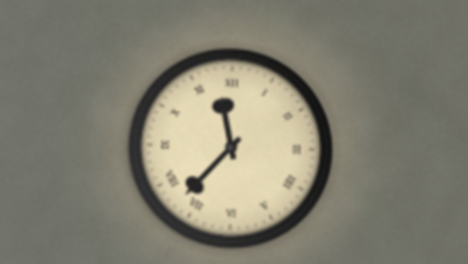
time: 11:37
